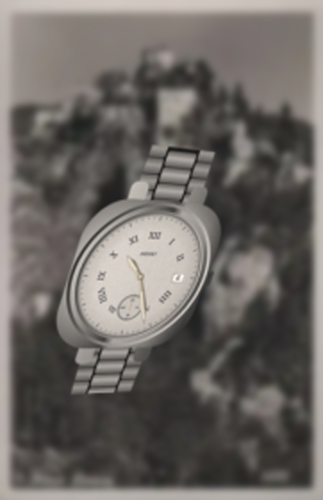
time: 10:26
